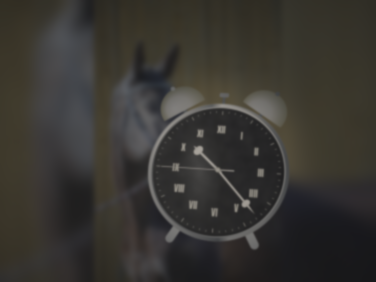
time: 10:22:45
